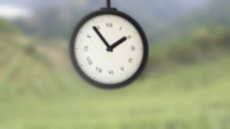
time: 1:54
